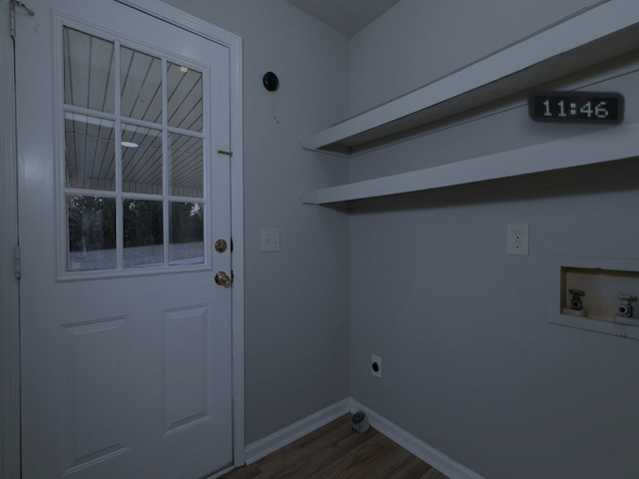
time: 11:46
